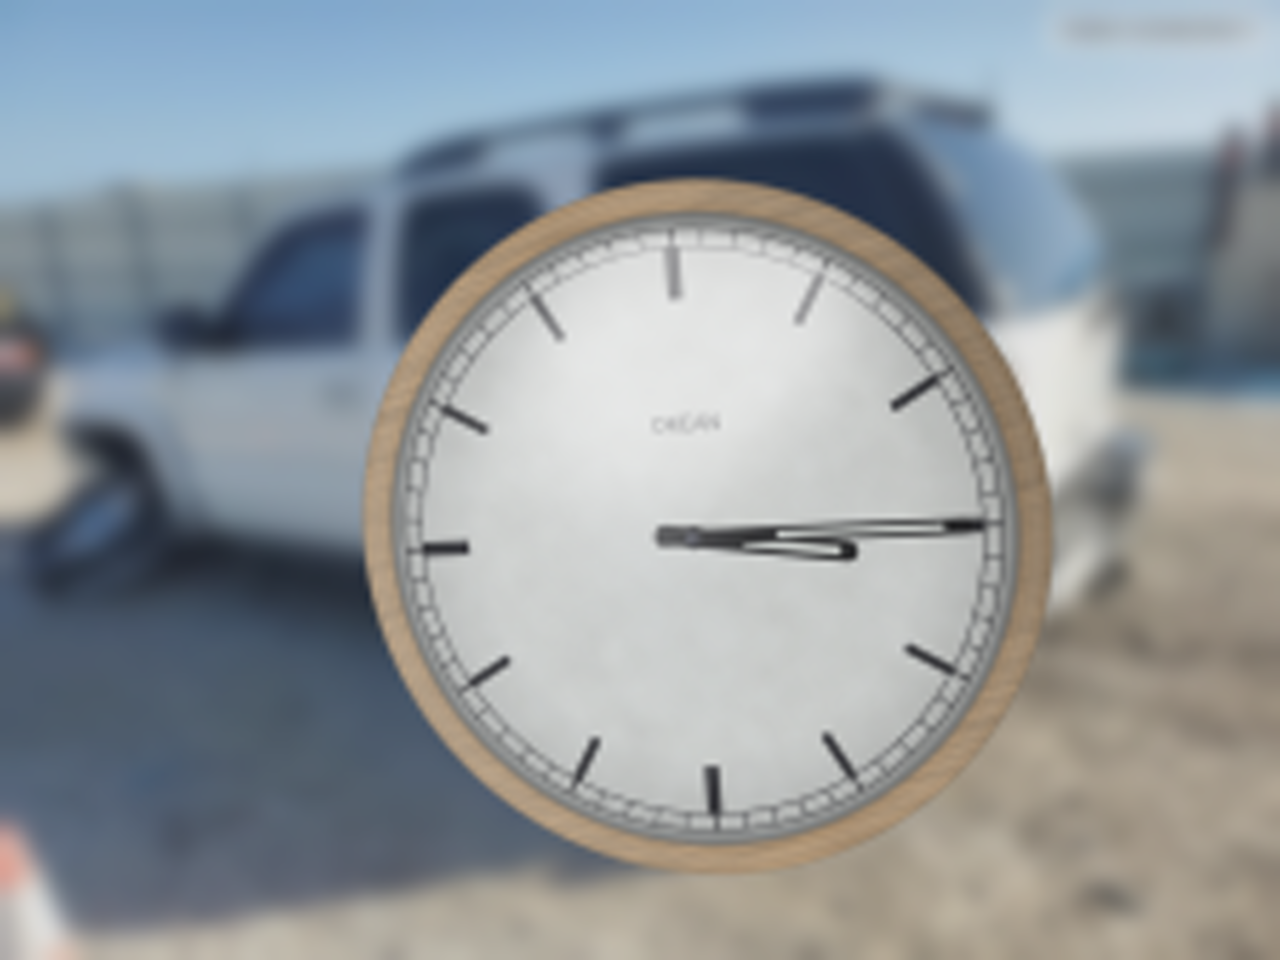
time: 3:15
